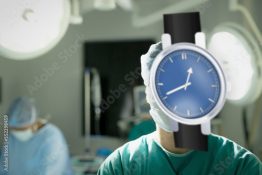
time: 12:41
